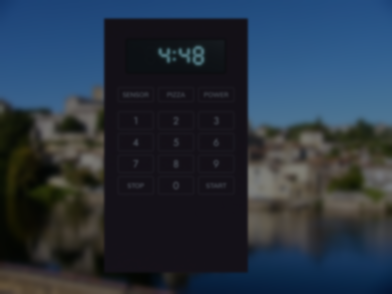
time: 4:48
